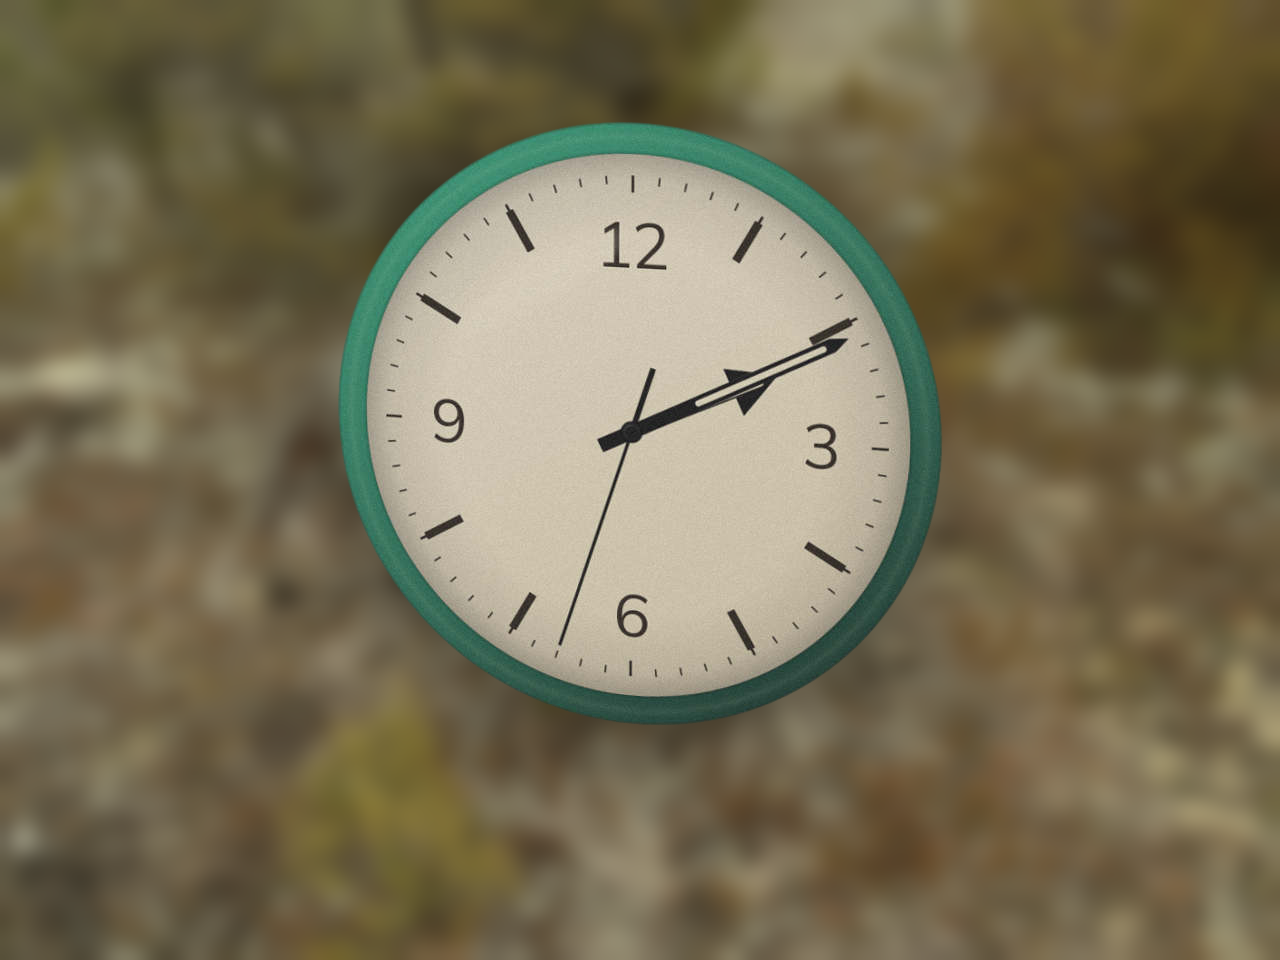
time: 2:10:33
